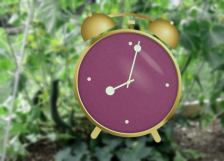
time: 8:02
